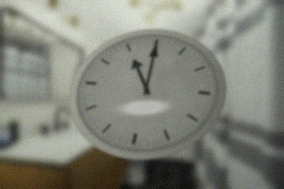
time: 11:00
